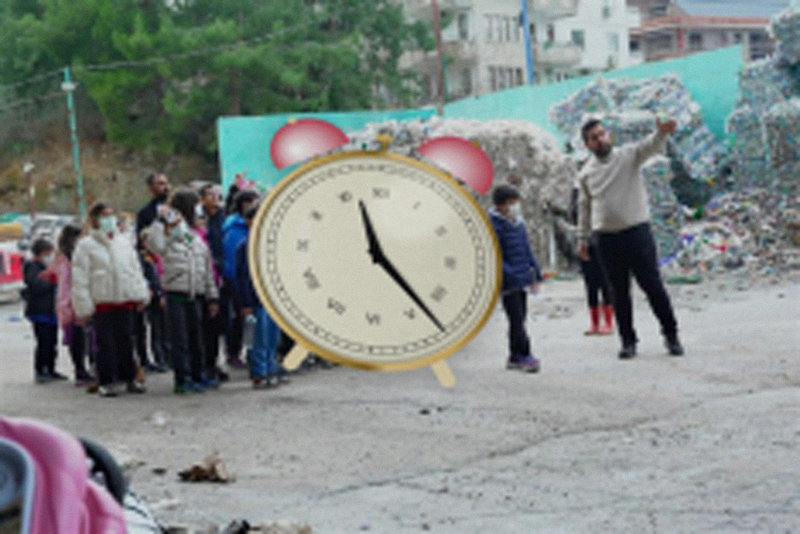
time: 11:23
